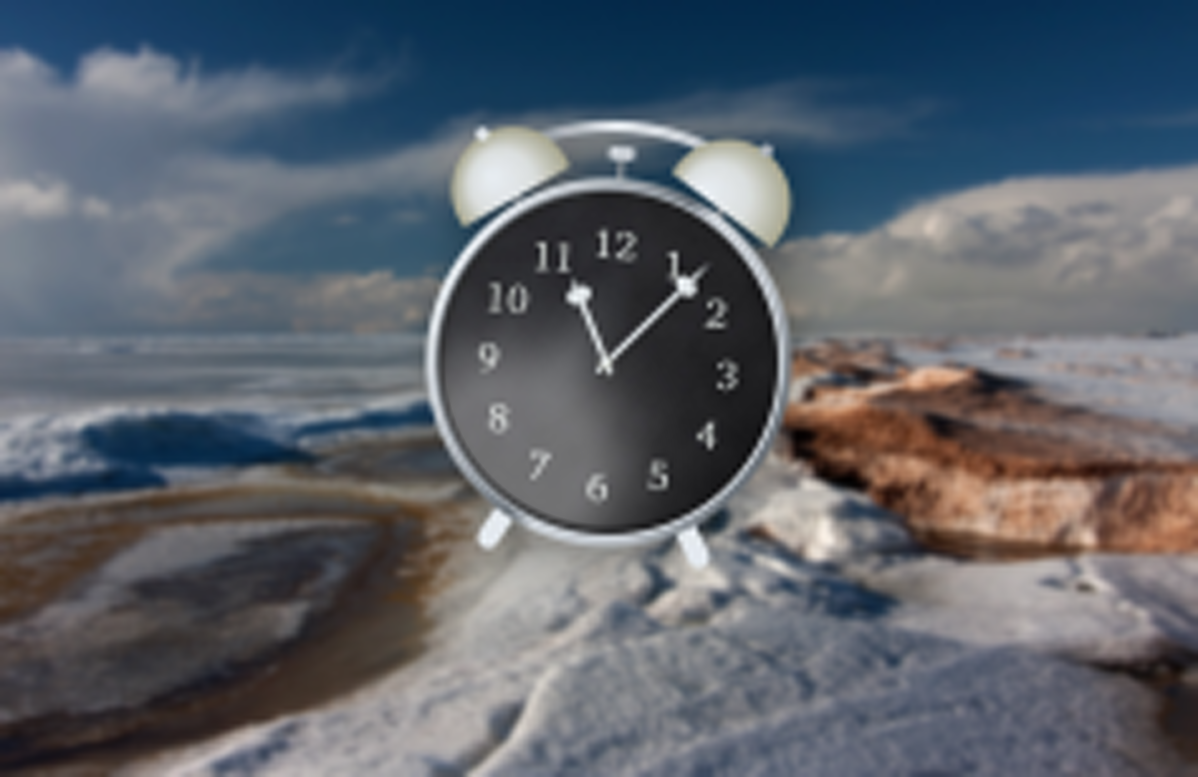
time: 11:07
